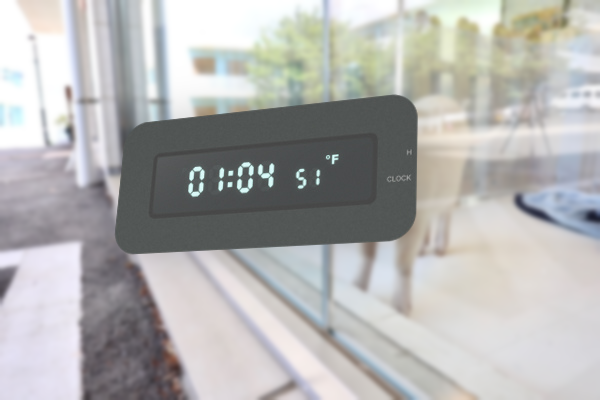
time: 1:04
